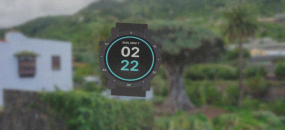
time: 2:22
